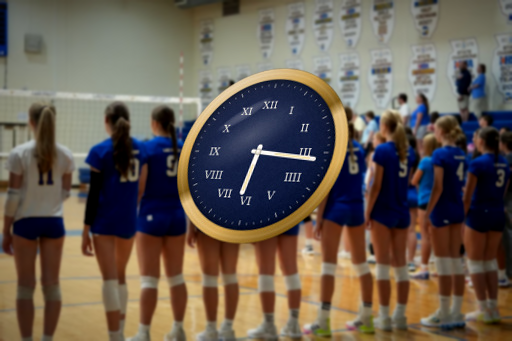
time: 6:16
